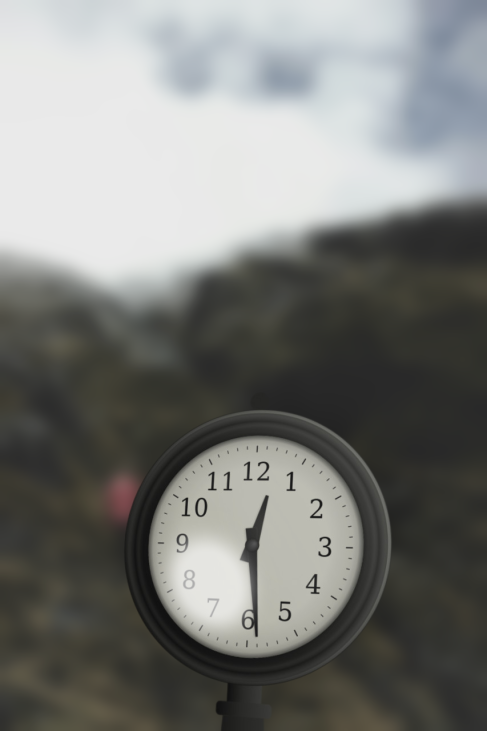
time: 12:29
